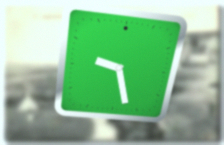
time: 9:27
